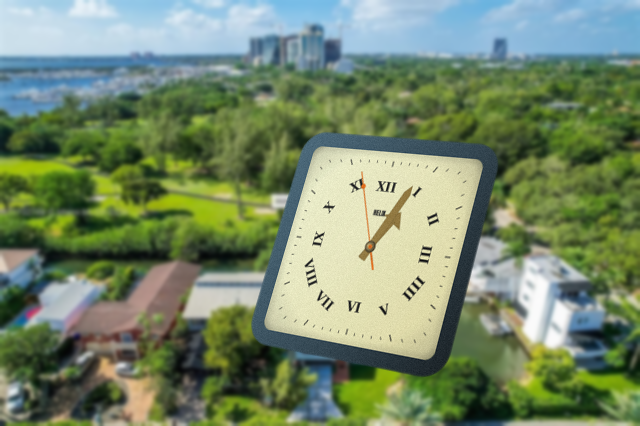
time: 1:03:56
